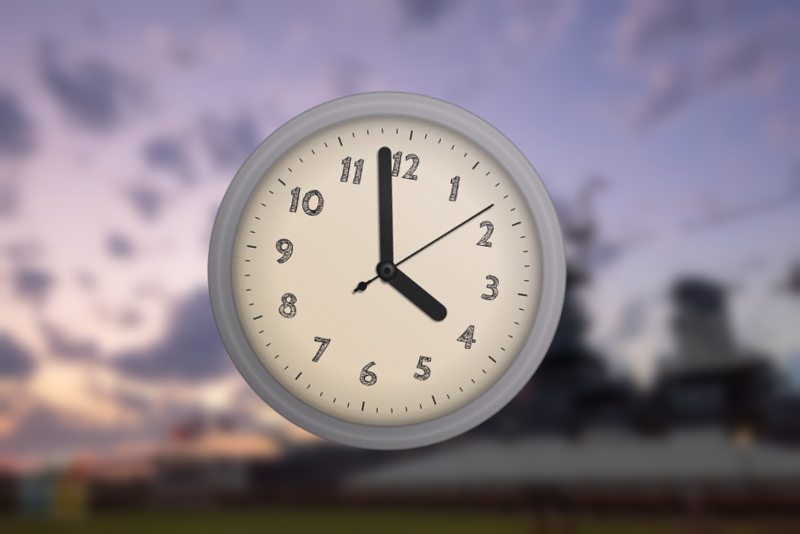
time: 3:58:08
